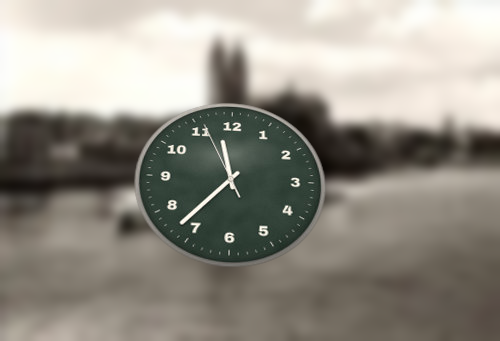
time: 11:36:56
